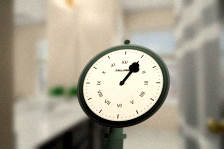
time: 1:05
